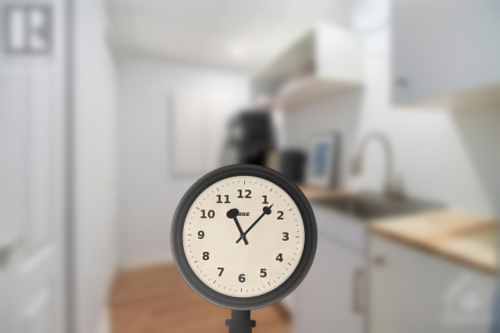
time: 11:07
